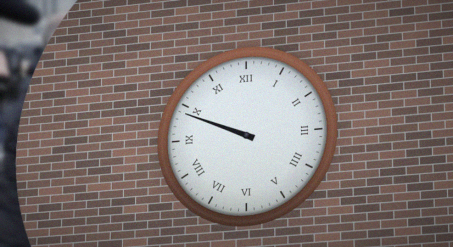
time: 9:49
